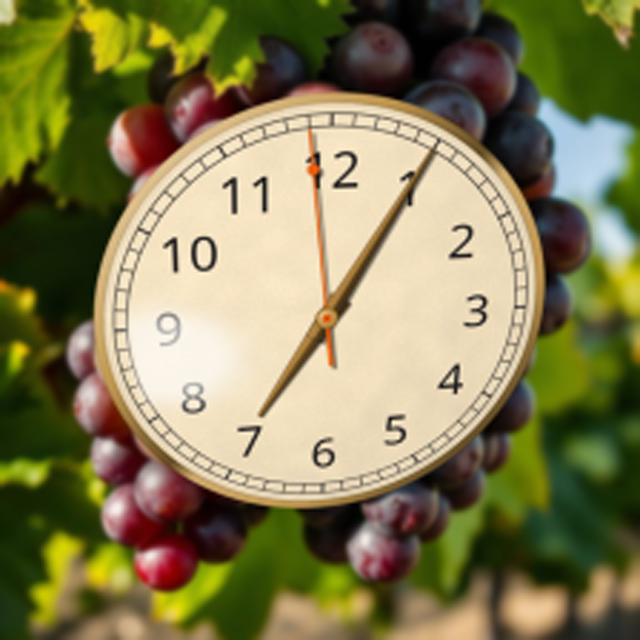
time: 7:04:59
